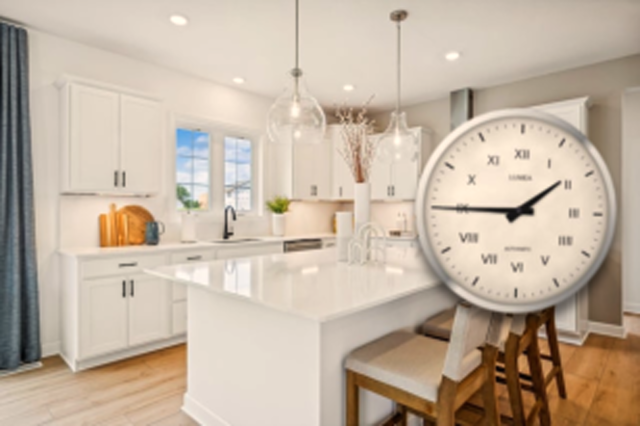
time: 1:45
